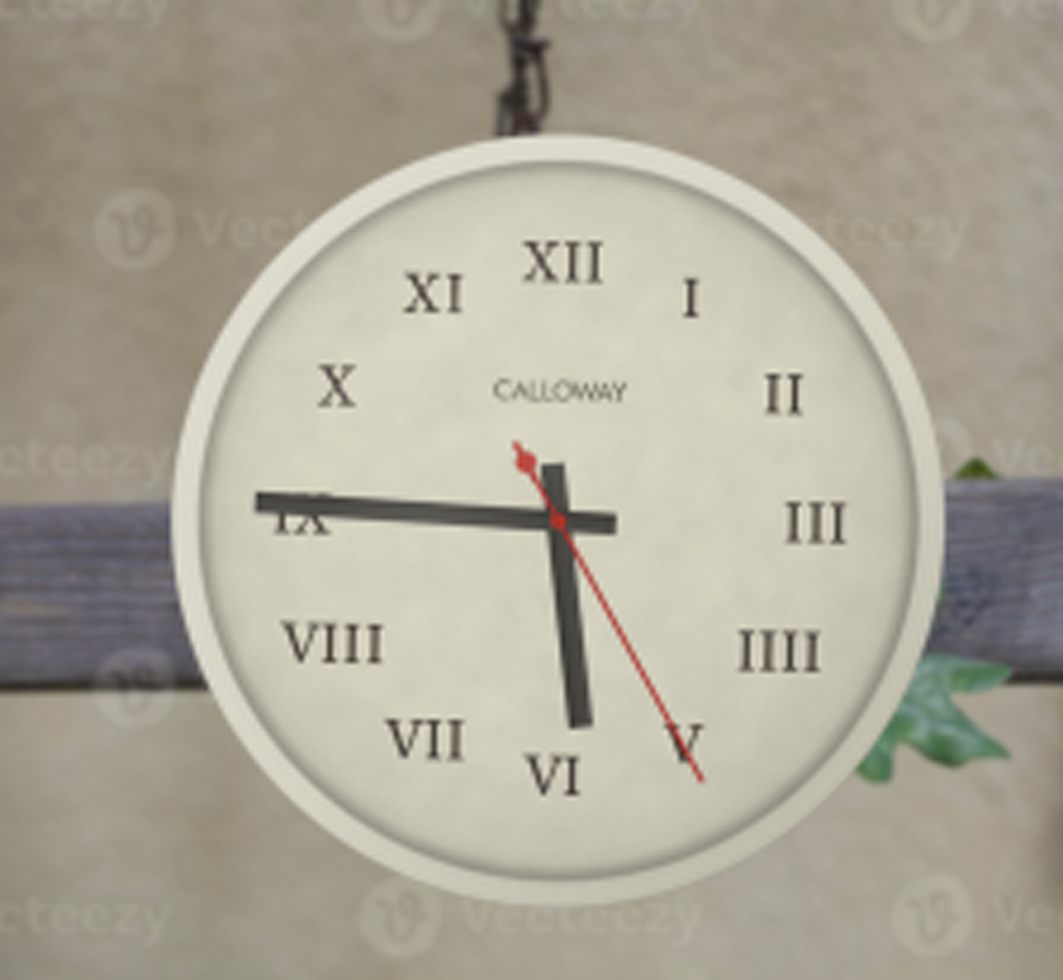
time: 5:45:25
